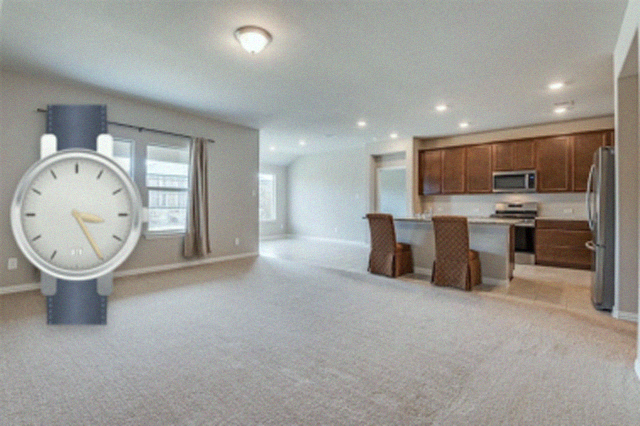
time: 3:25
